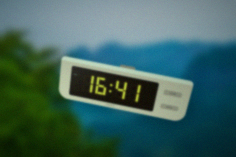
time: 16:41
